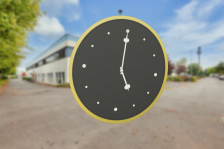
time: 5:00
